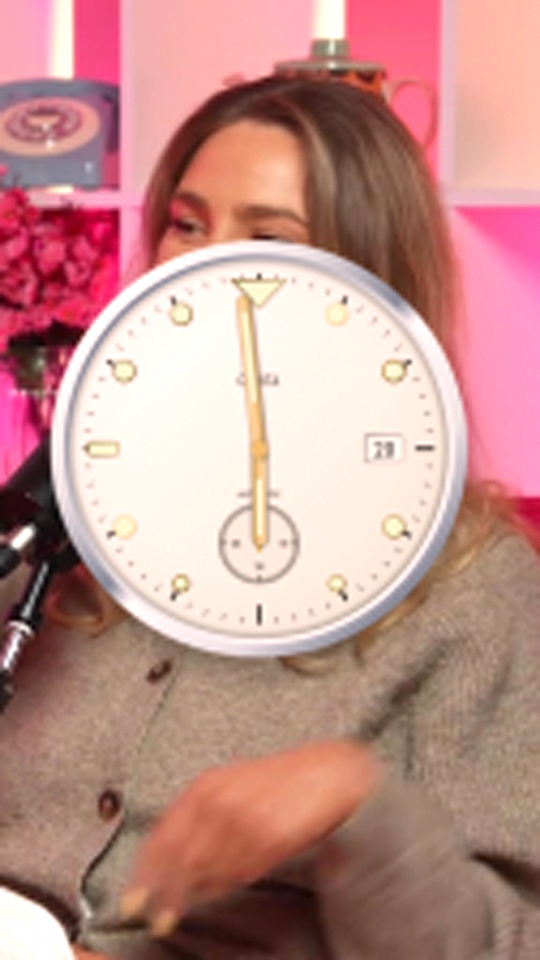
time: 5:59
